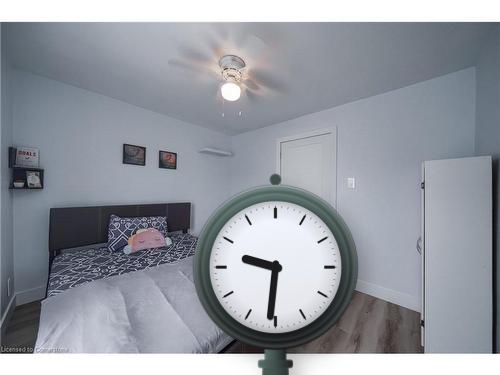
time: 9:31
